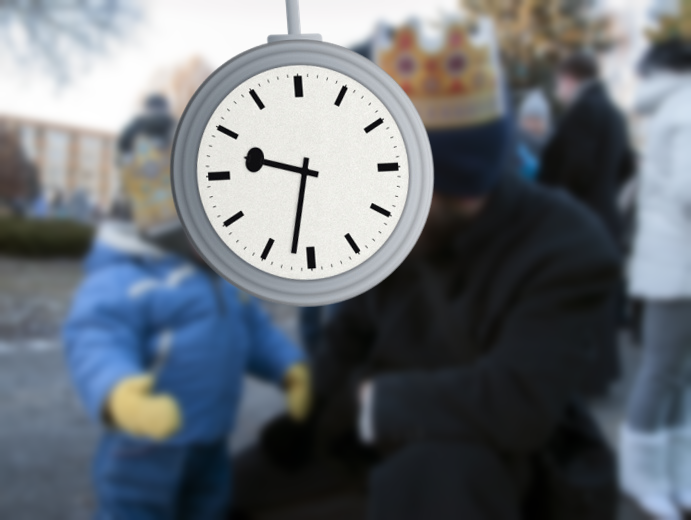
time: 9:32
